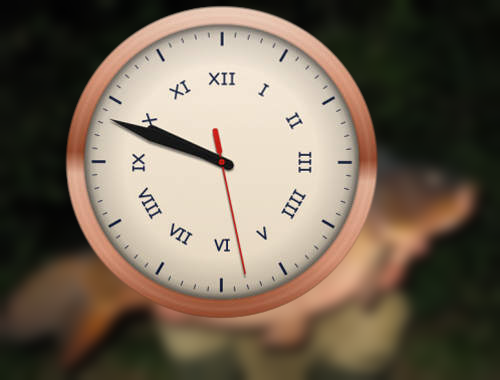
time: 9:48:28
